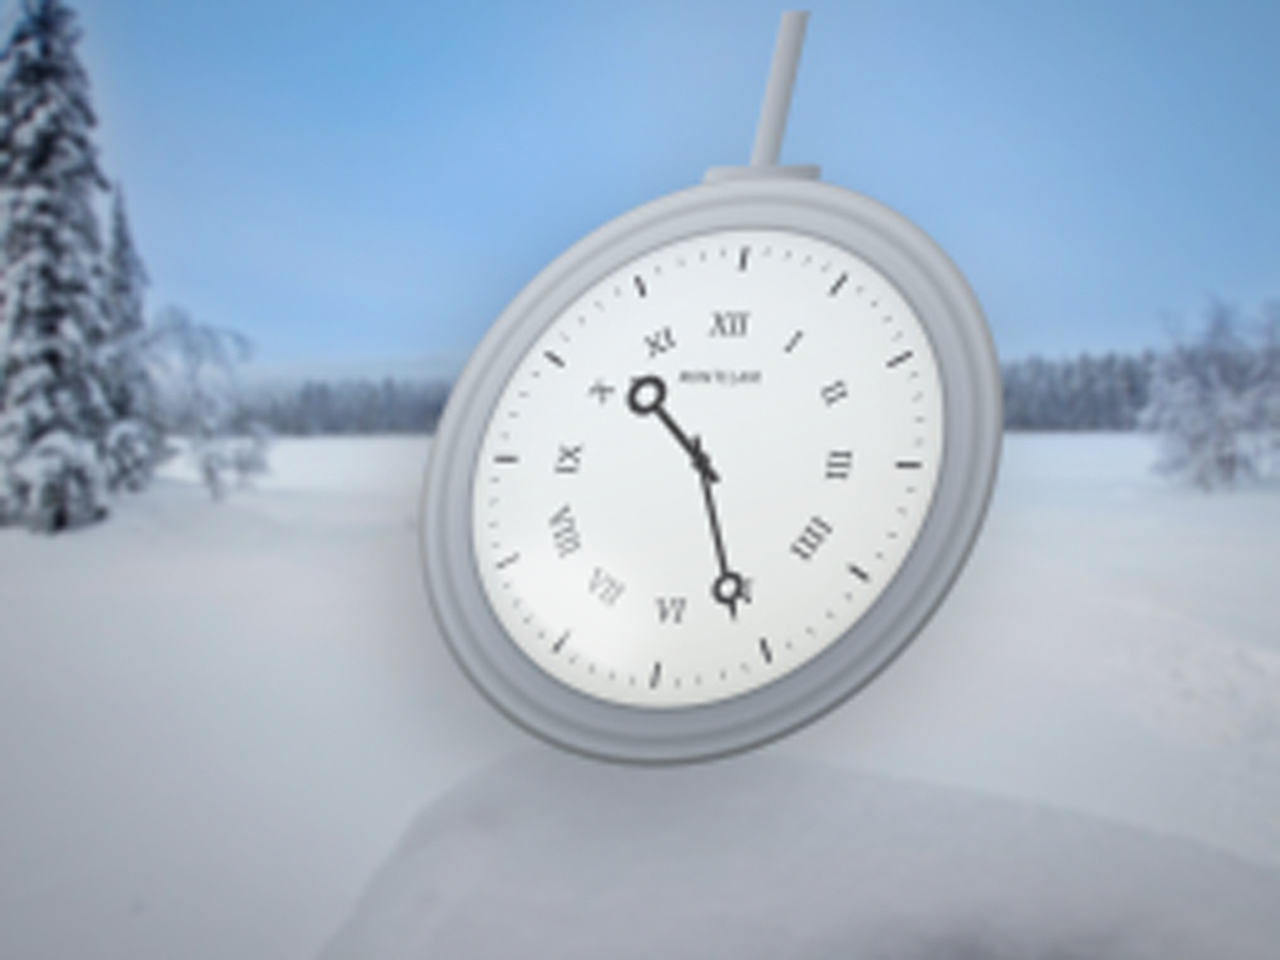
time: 10:26
